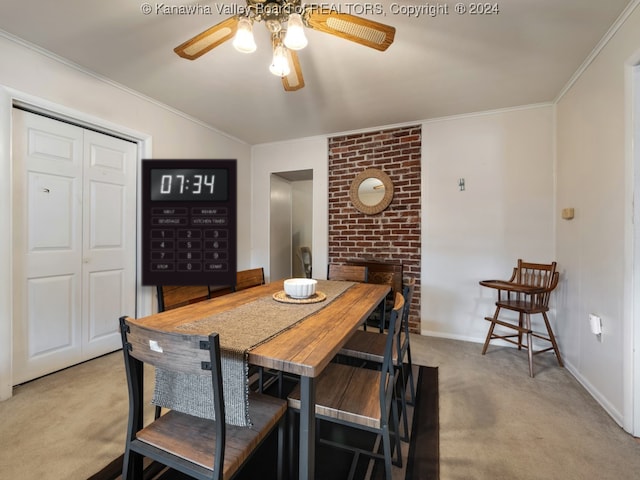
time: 7:34
